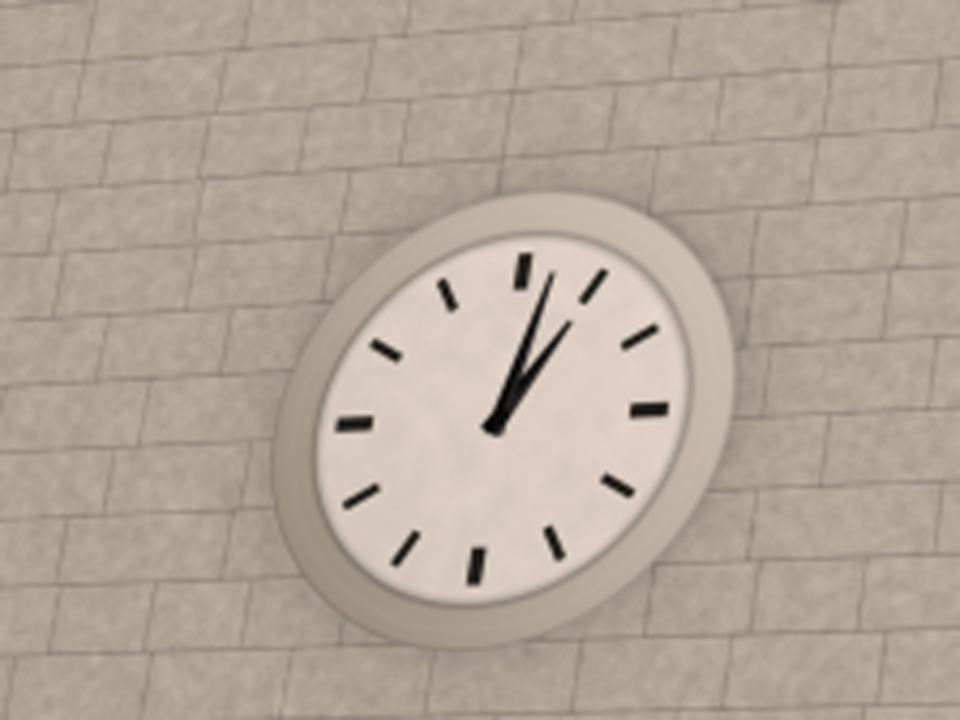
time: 1:02
